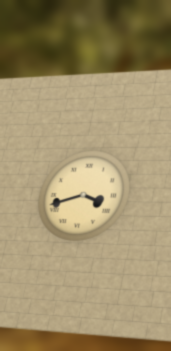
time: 3:42
